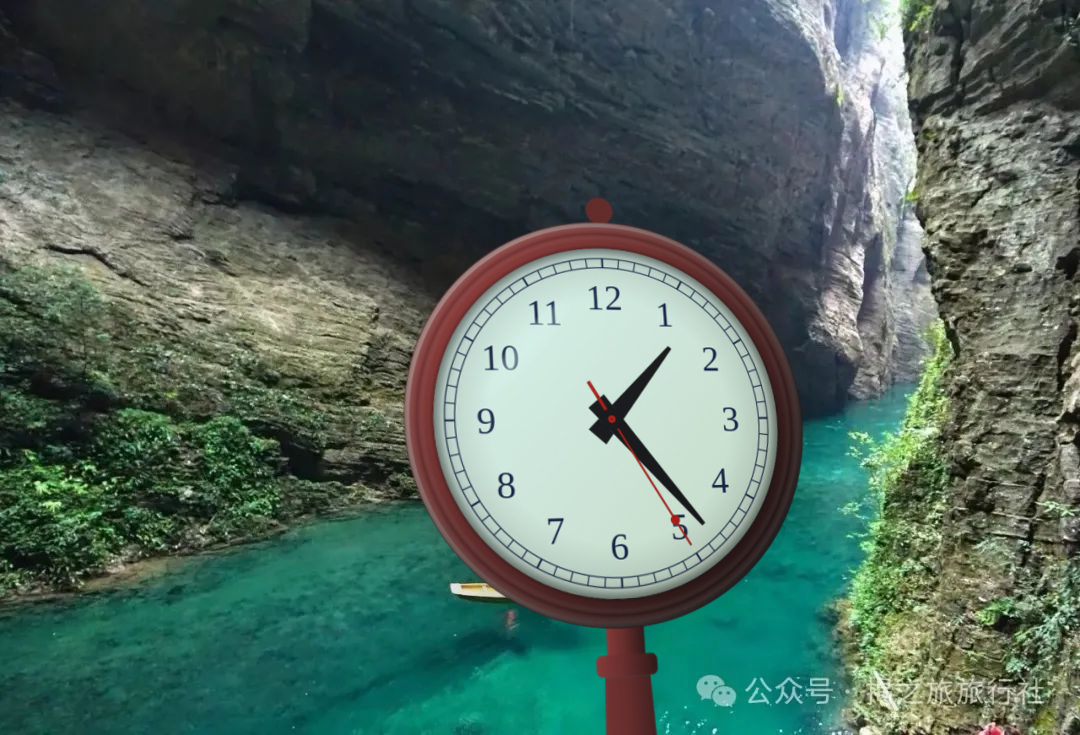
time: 1:23:25
